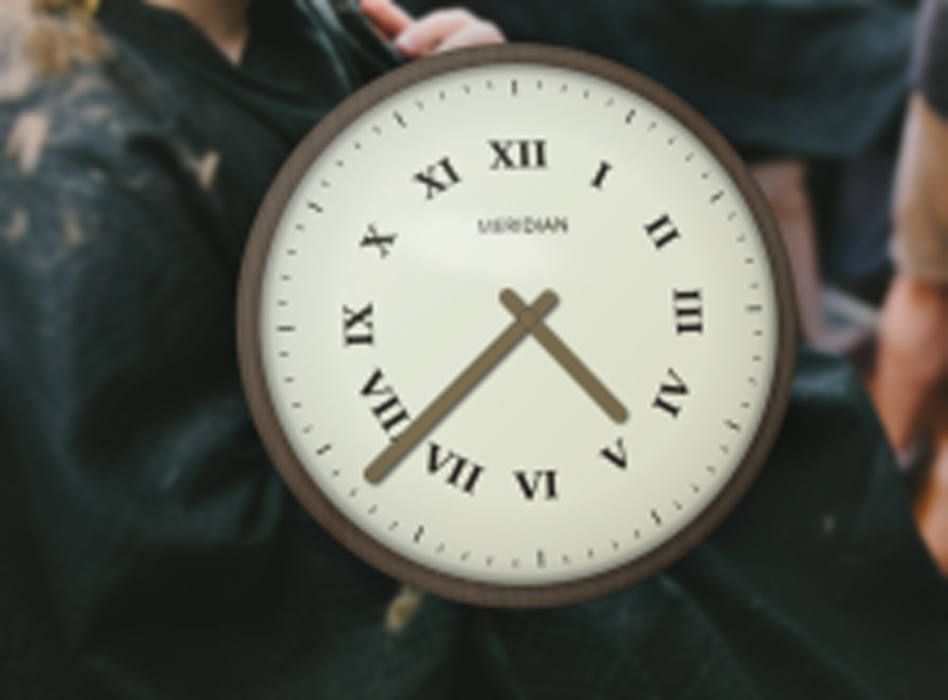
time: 4:38
